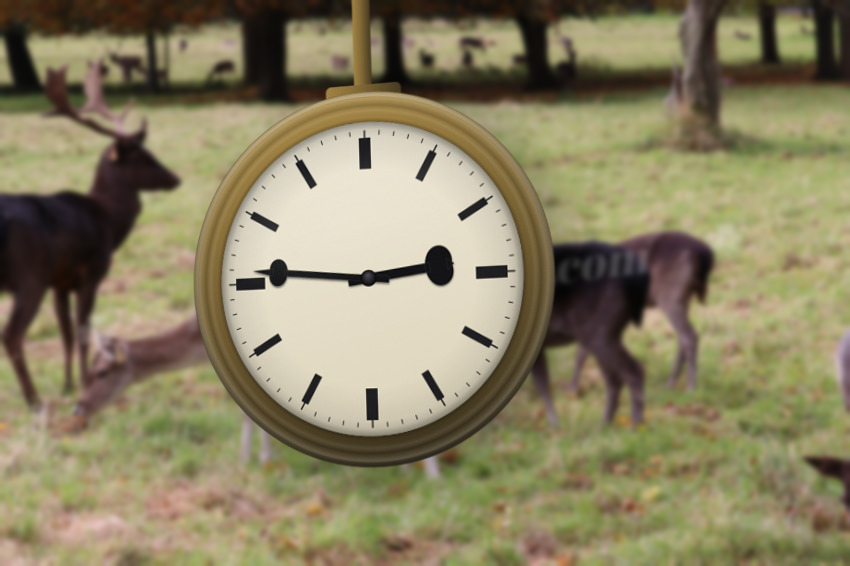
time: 2:46
